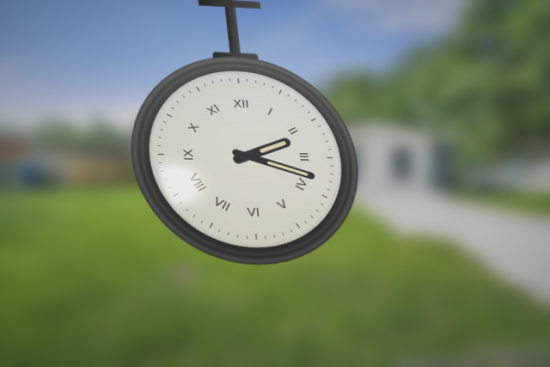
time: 2:18
